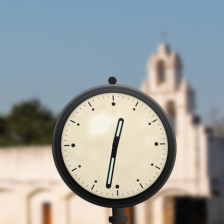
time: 12:32
